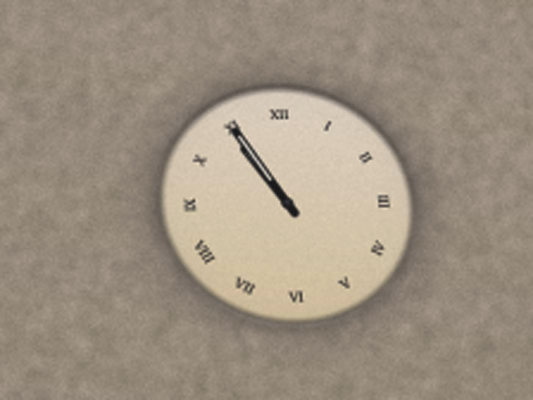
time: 10:55
